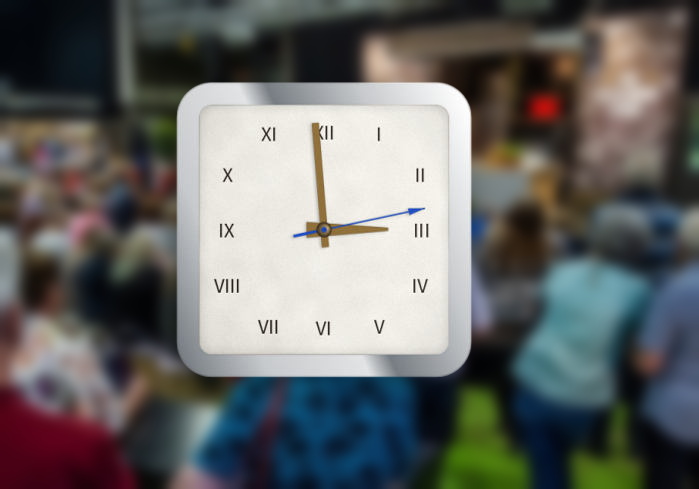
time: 2:59:13
